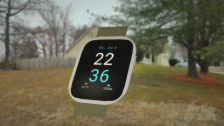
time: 22:36
